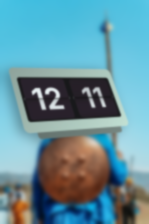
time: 12:11
